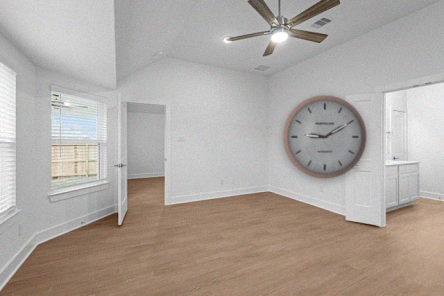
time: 9:10
